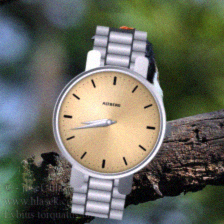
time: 8:42
